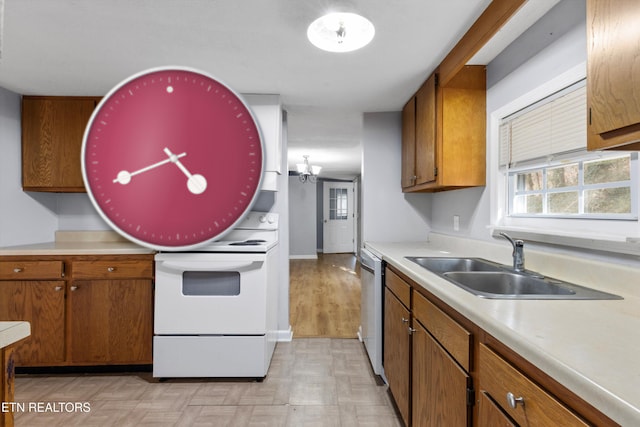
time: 4:42
